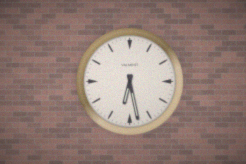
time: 6:28
